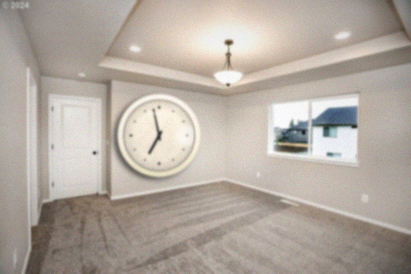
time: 6:58
